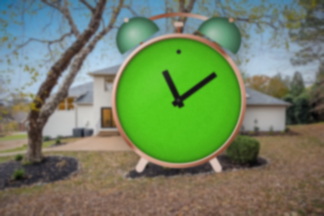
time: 11:09
